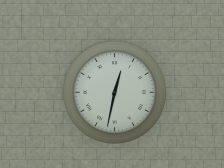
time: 12:32
